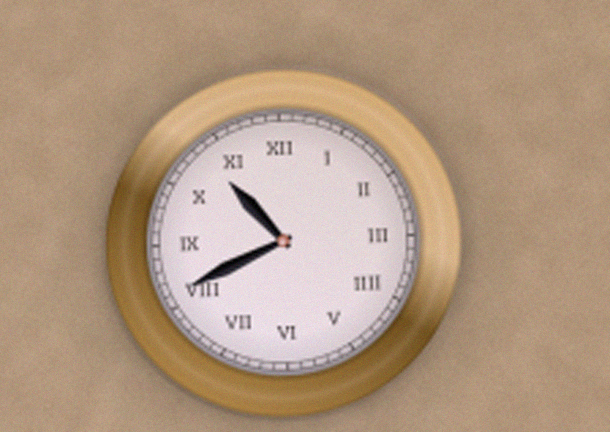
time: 10:41
